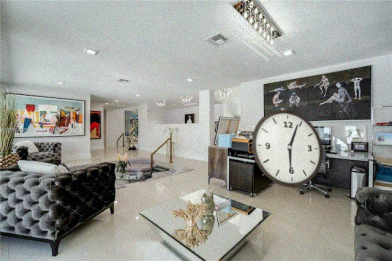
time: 6:04
